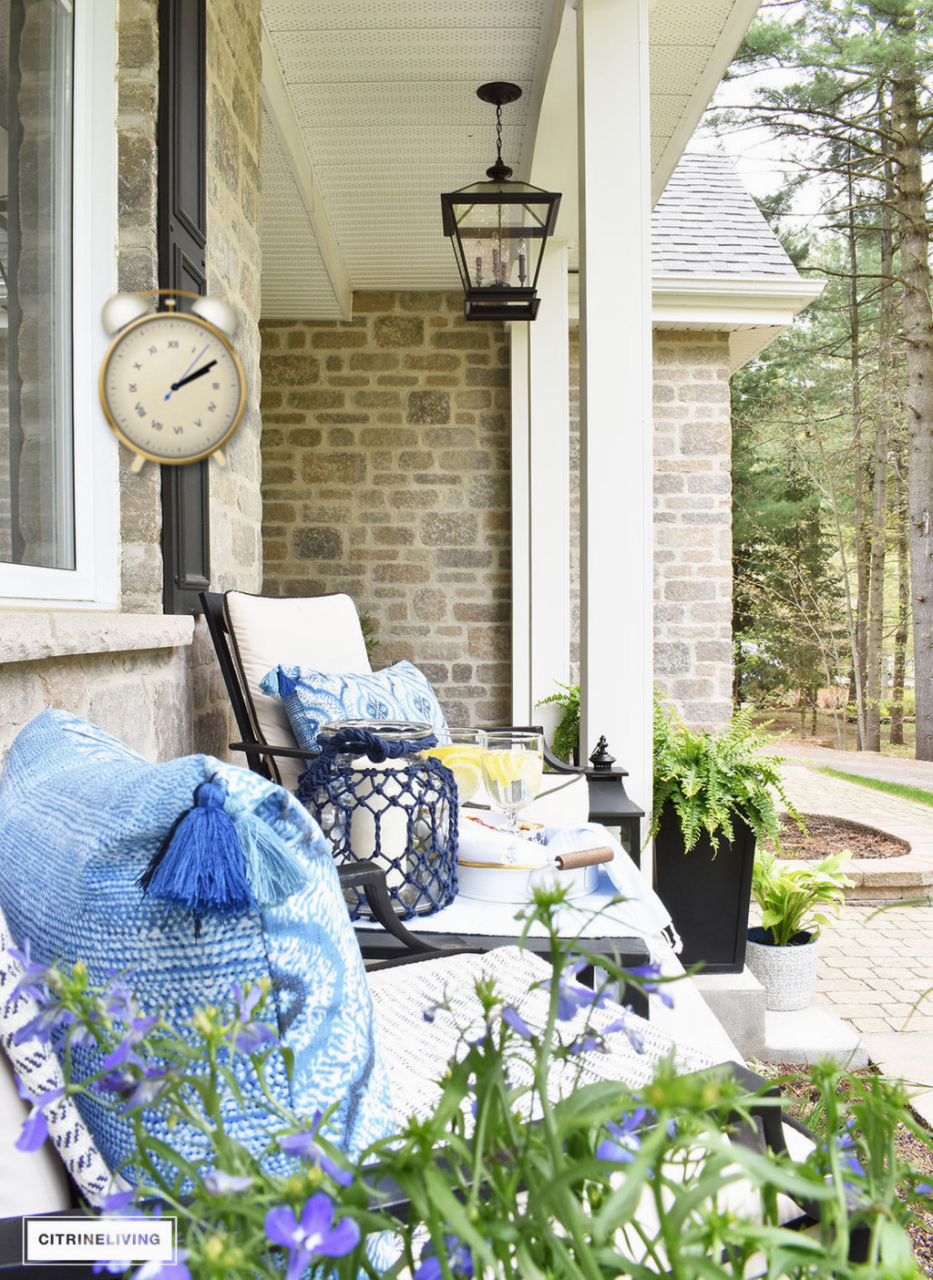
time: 2:10:07
